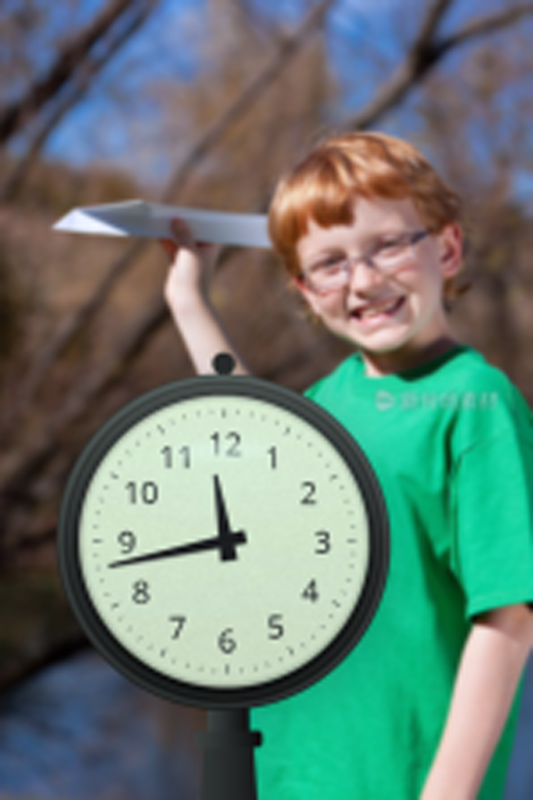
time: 11:43
